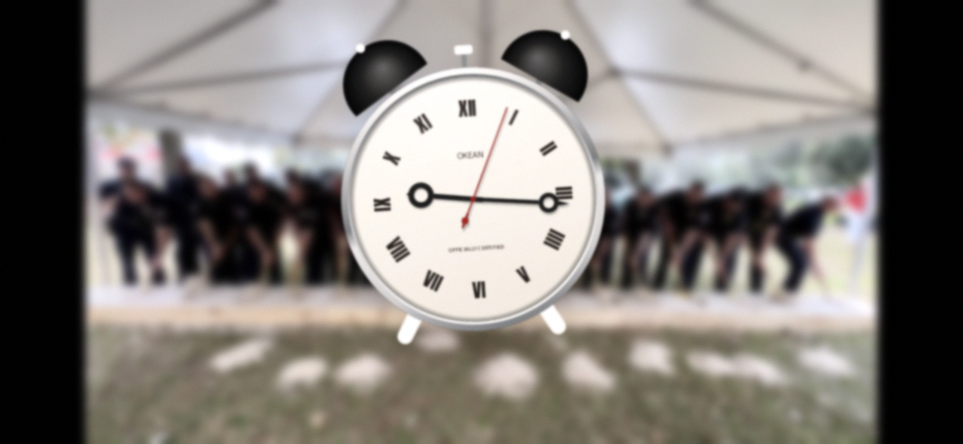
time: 9:16:04
